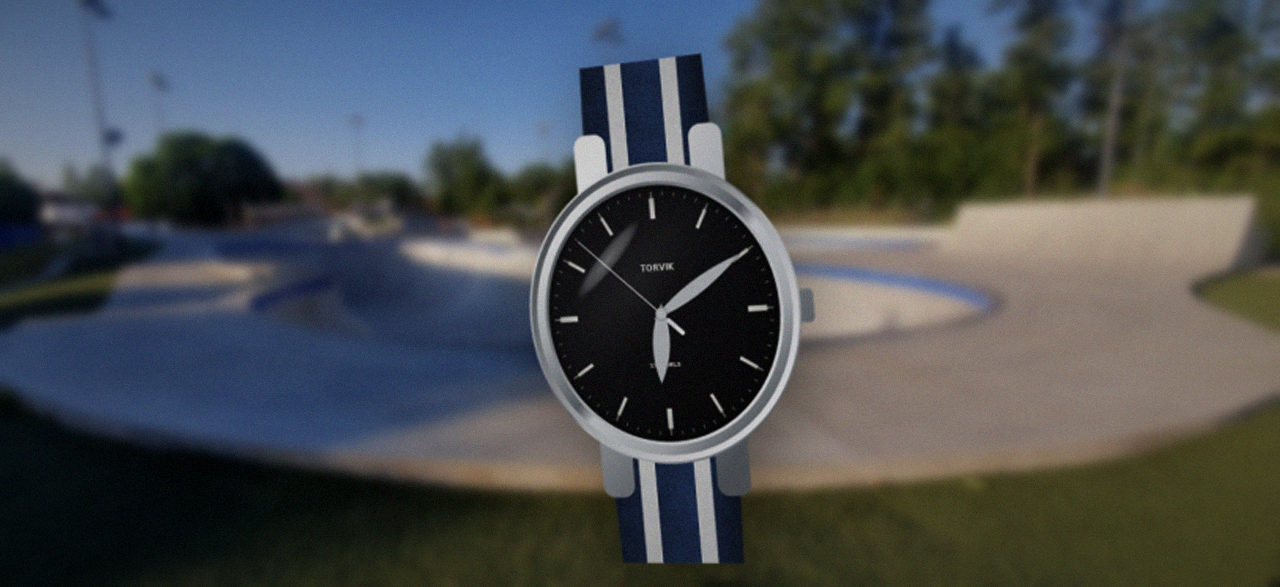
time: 6:09:52
